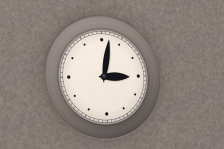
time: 3:02
